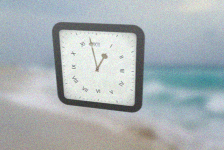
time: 12:58
